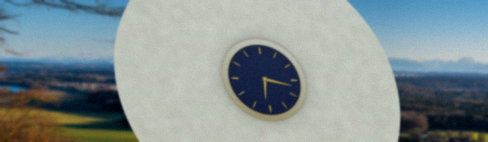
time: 6:17
